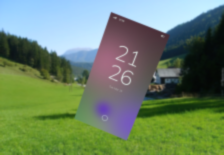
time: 21:26
